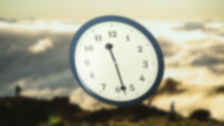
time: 11:28
